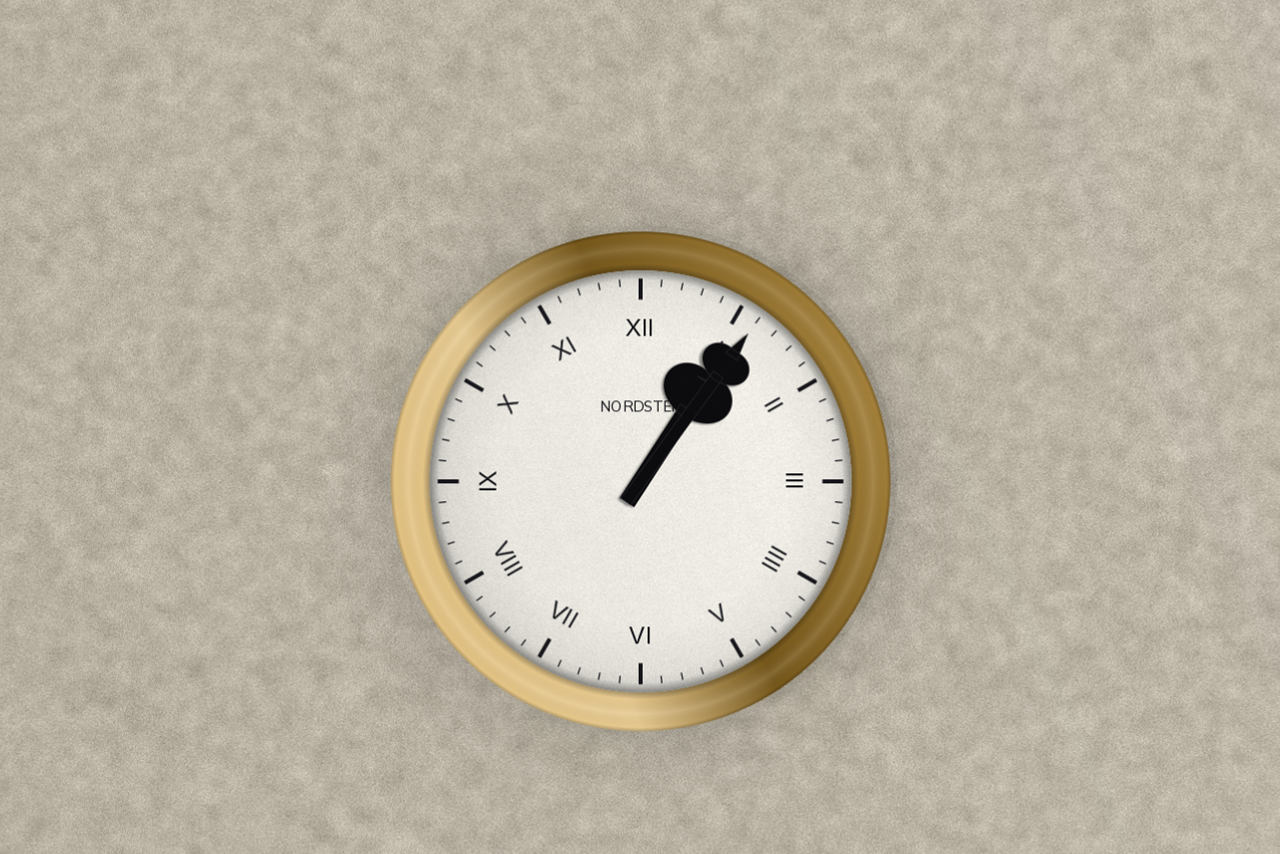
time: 1:06
